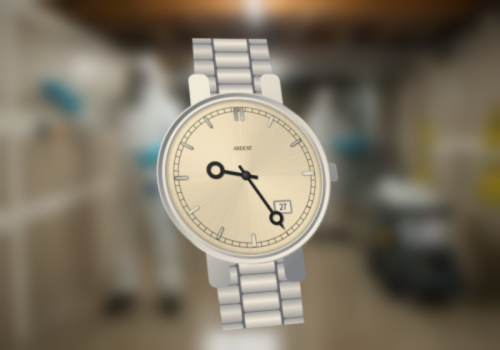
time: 9:25
